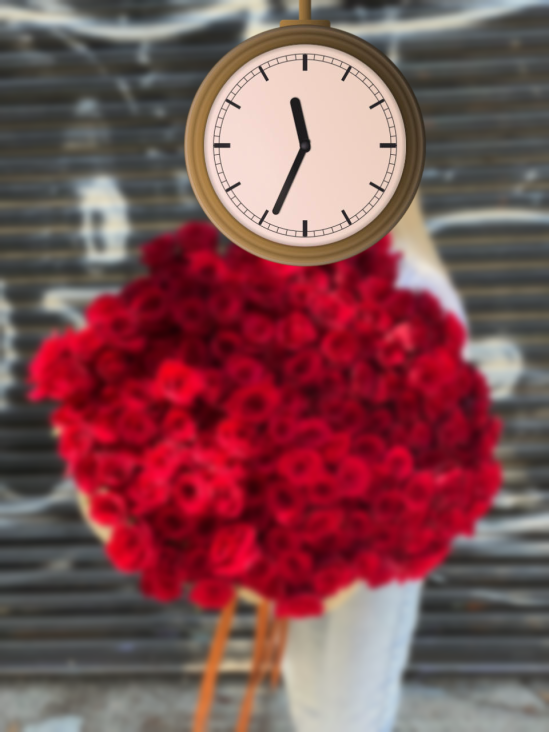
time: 11:34
